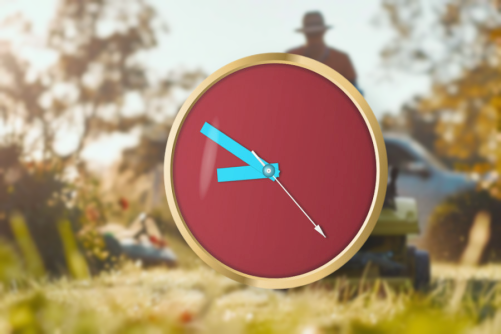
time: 8:50:23
